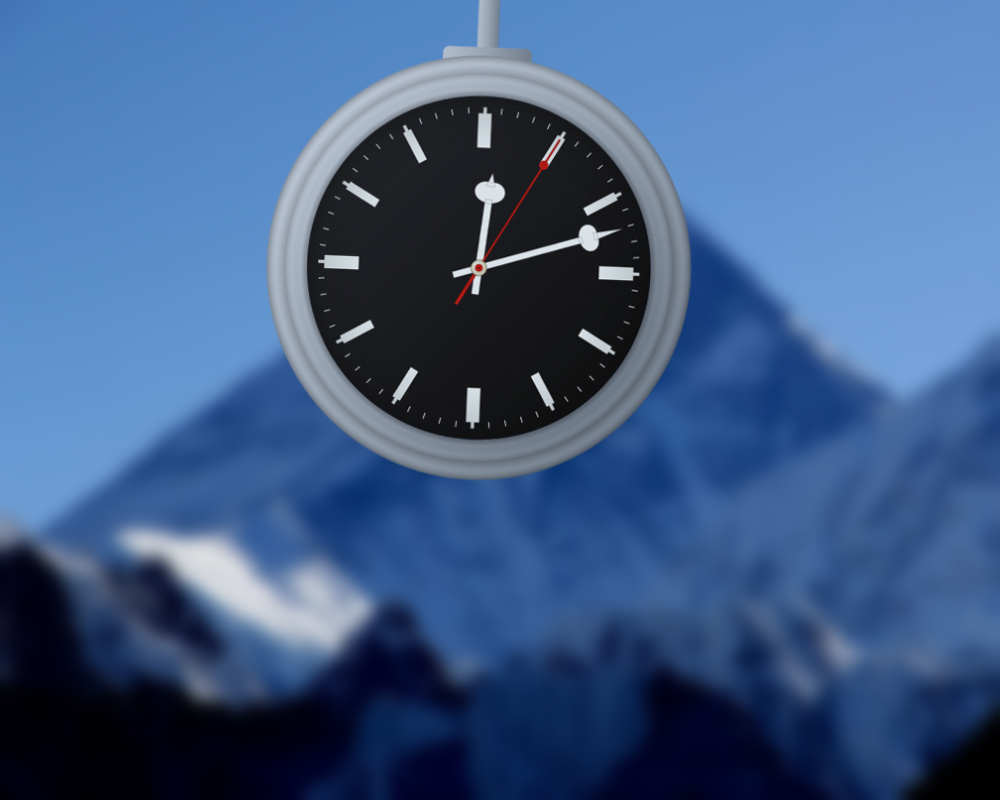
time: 12:12:05
